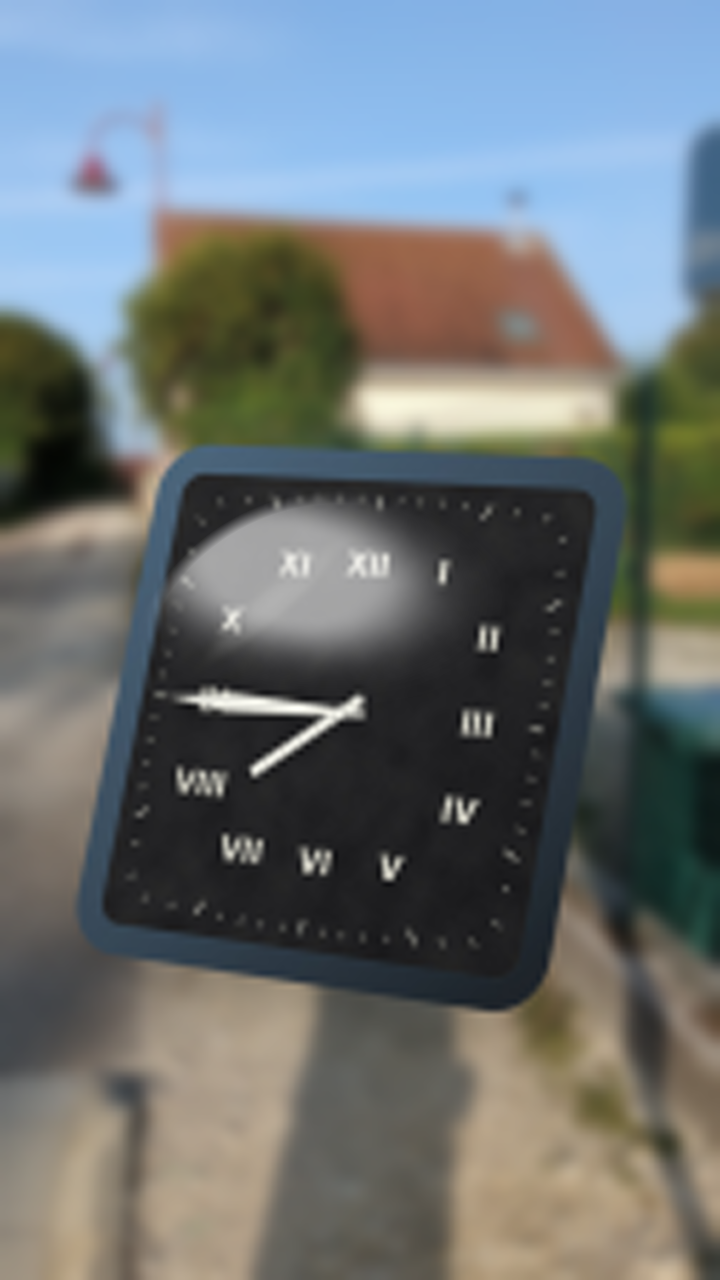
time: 7:45
